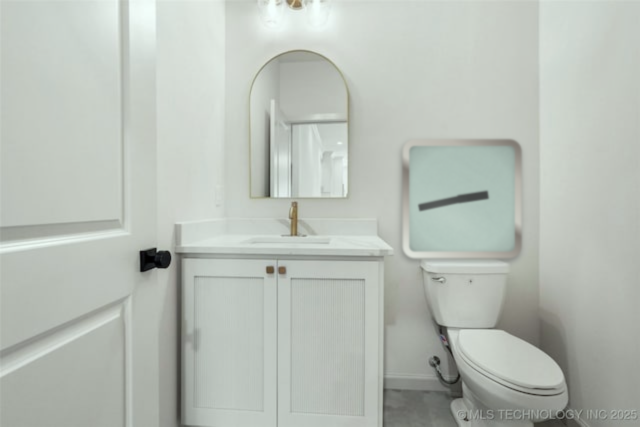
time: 2:43
